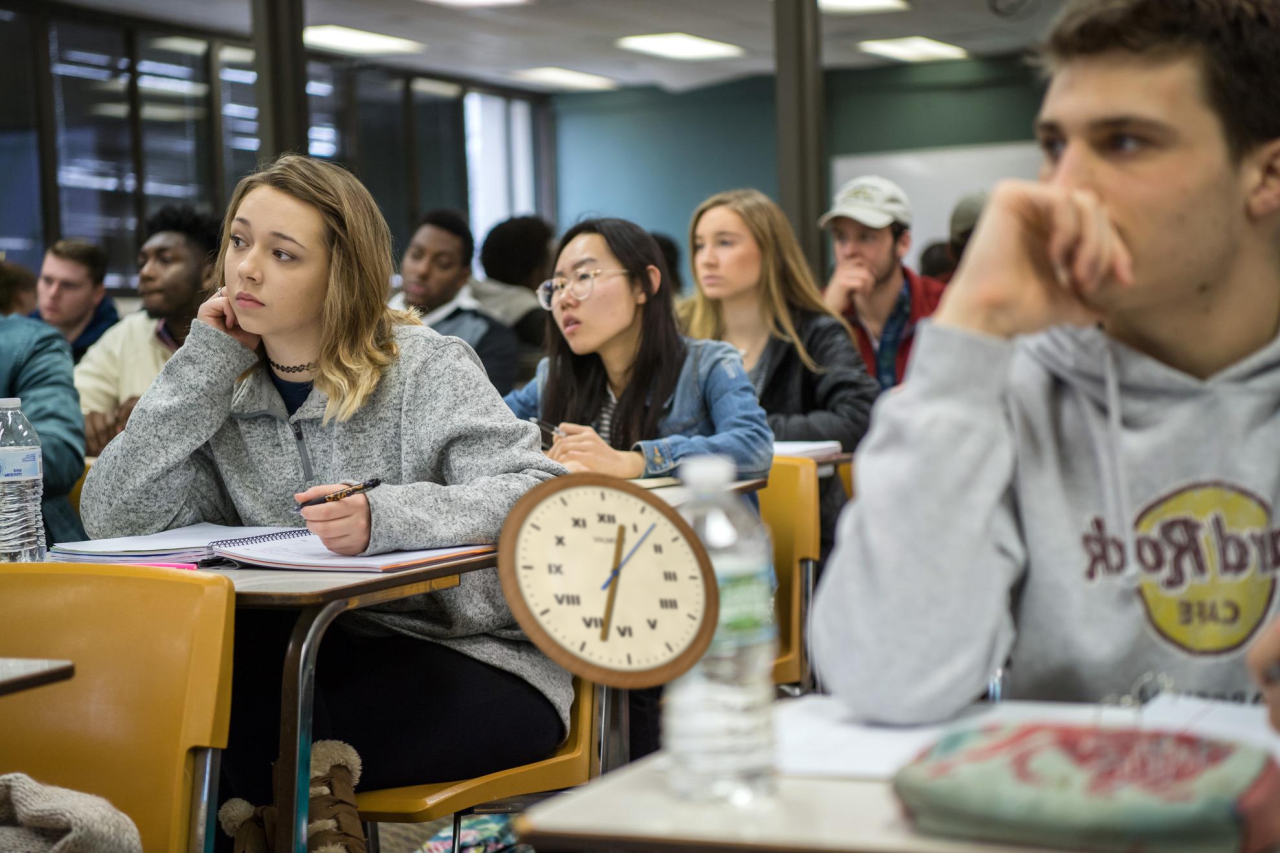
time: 12:33:07
